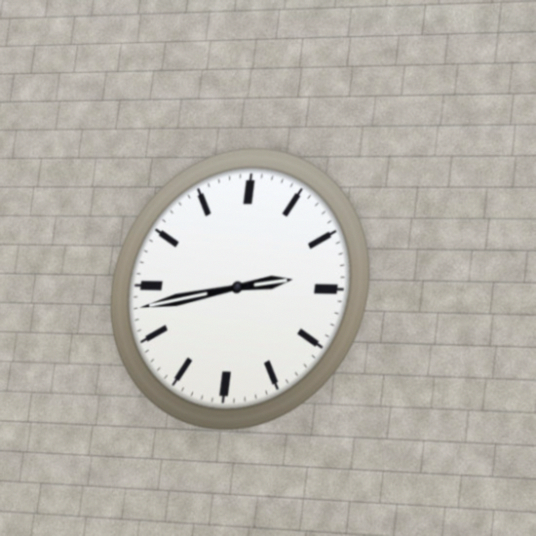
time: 2:43
